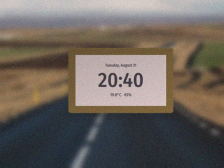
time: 20:40
